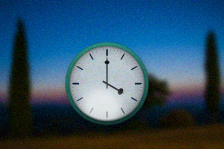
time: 4:00
